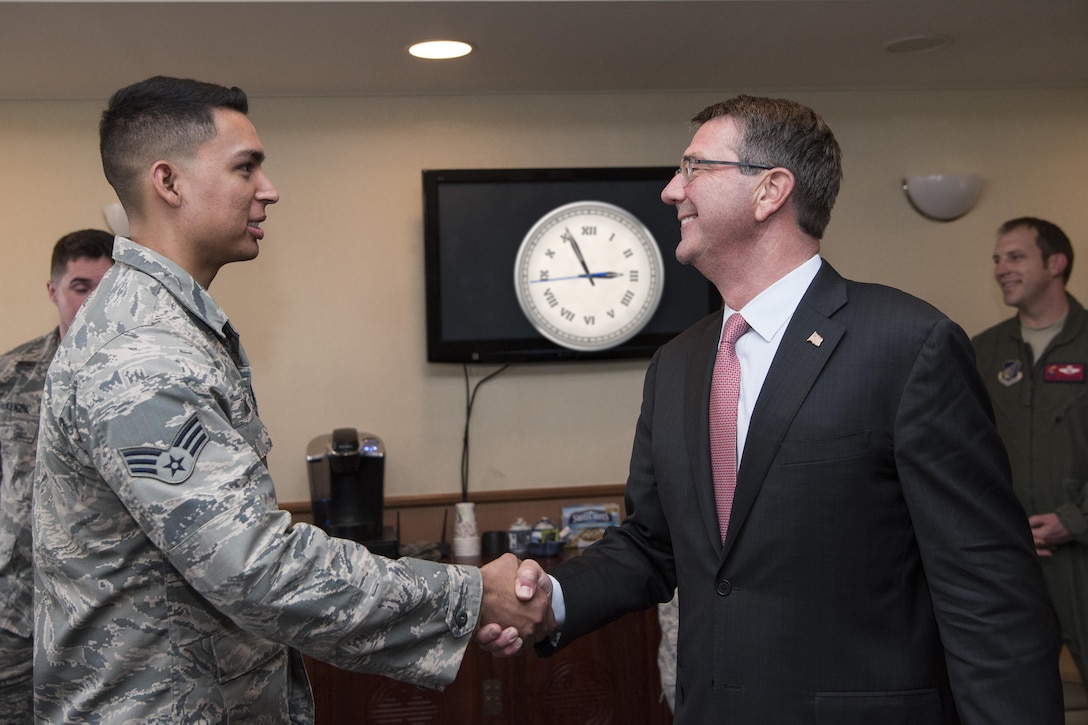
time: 2:55:44
